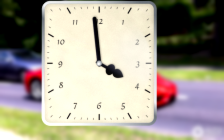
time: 3:59
